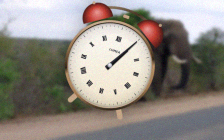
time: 1:05
